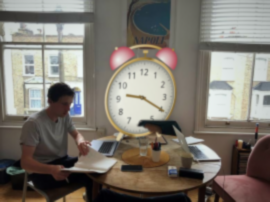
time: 9:20
